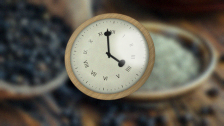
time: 3:58
